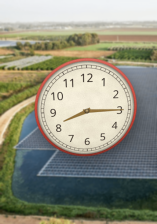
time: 8:15
